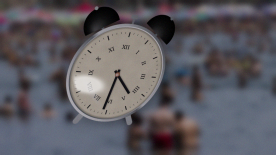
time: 4:31
